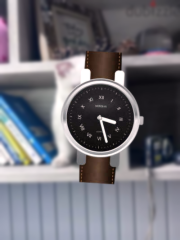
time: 3:27
